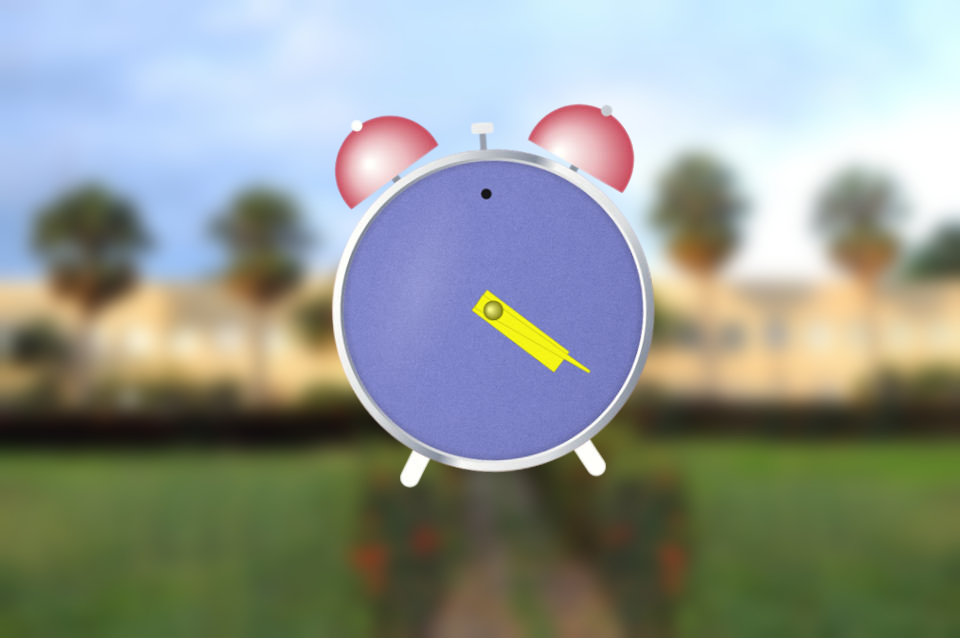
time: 4:21
